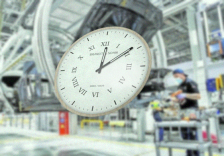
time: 12:09
